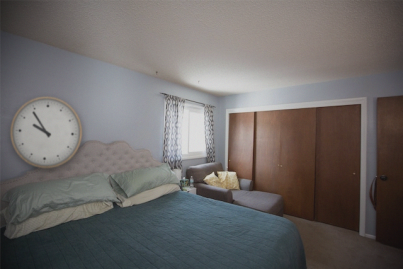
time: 9:54
